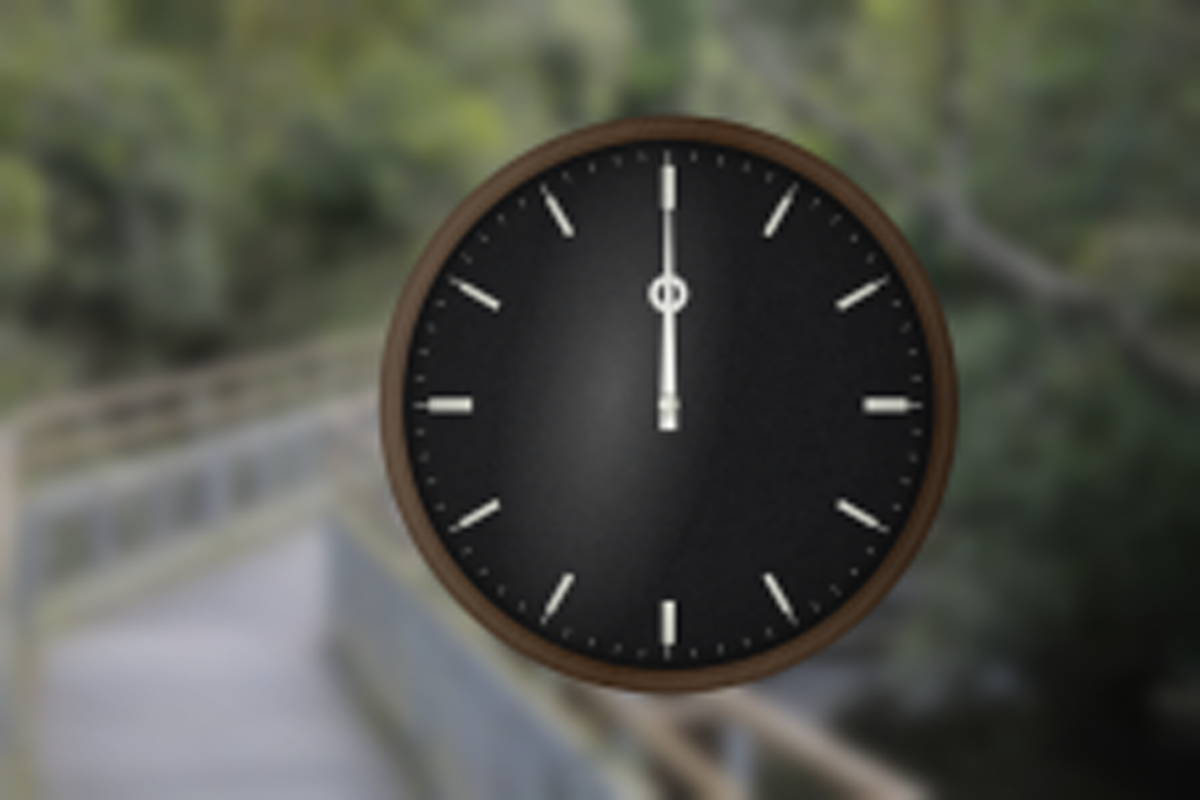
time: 12:00
